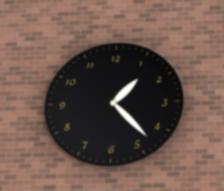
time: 1:23
